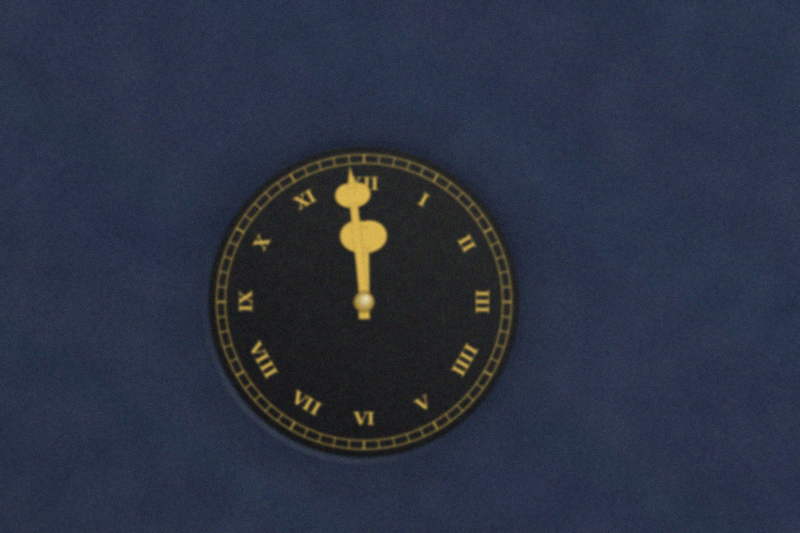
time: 11:59
